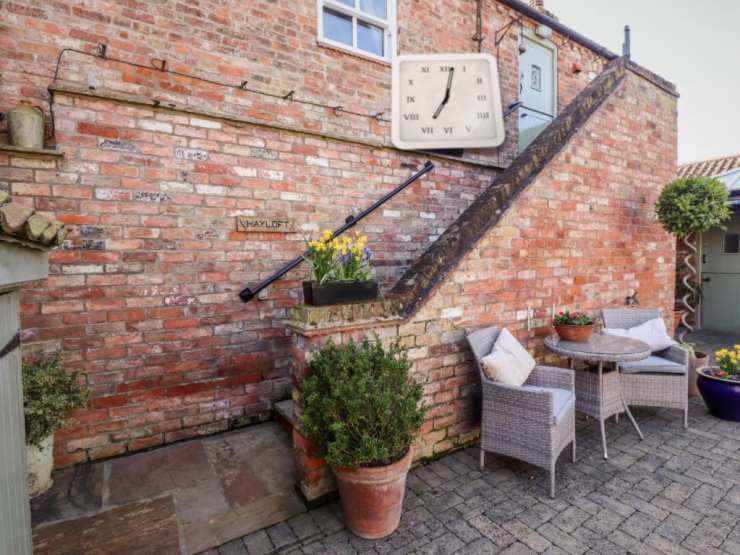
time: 7:02
